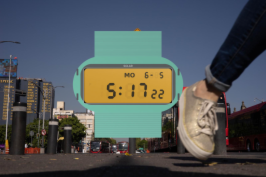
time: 5:17:22
